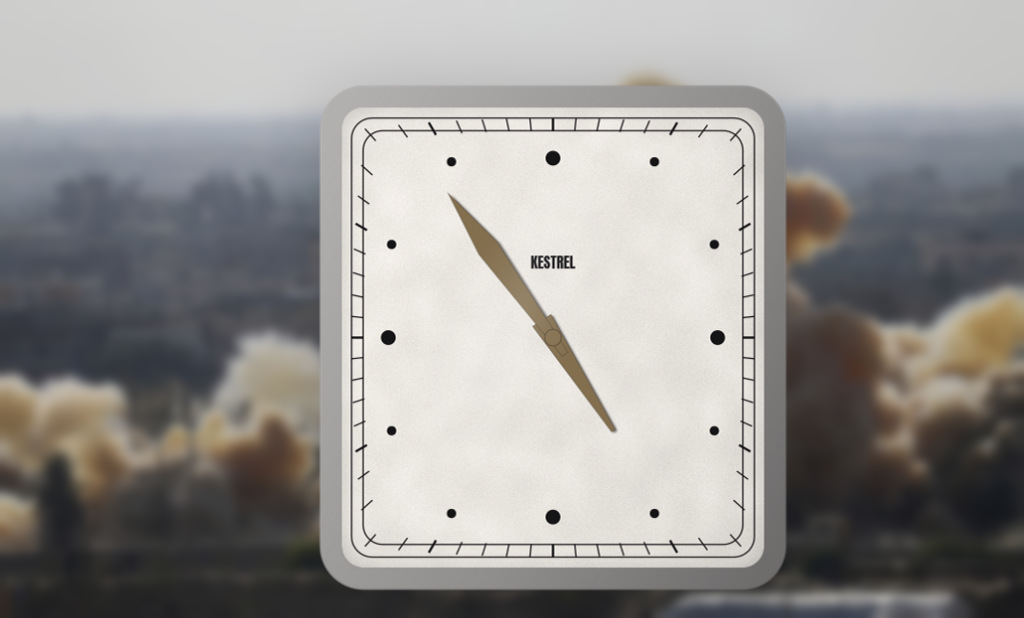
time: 4:54
